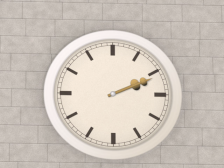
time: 2:11
